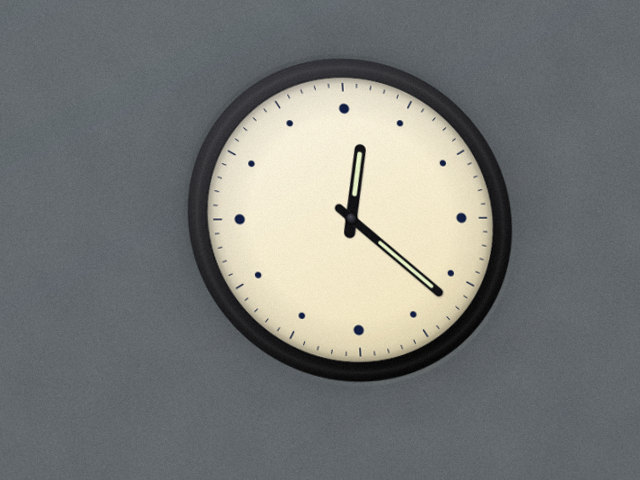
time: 12:22
